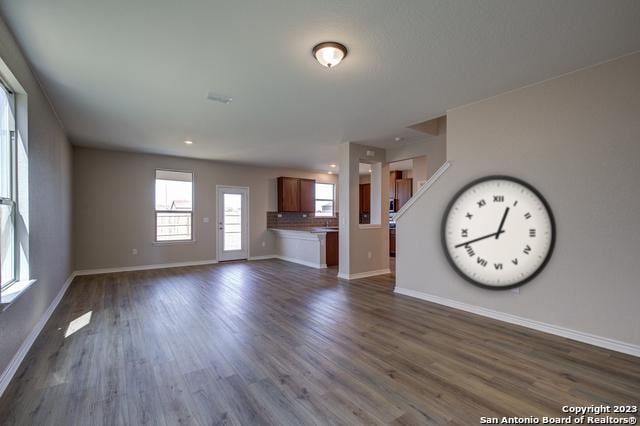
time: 12:42
